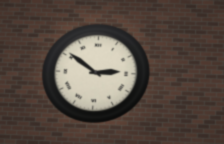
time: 2:51
